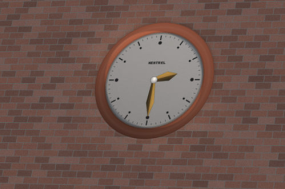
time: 2:30
